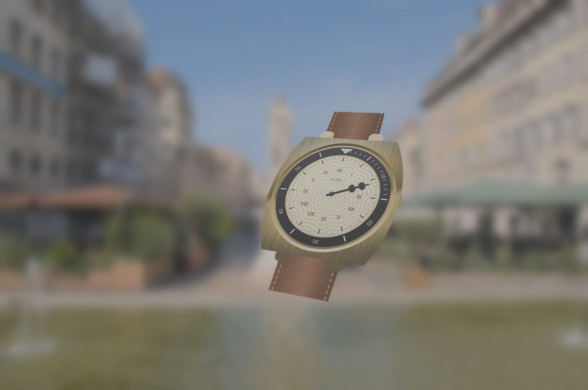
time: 2:11
